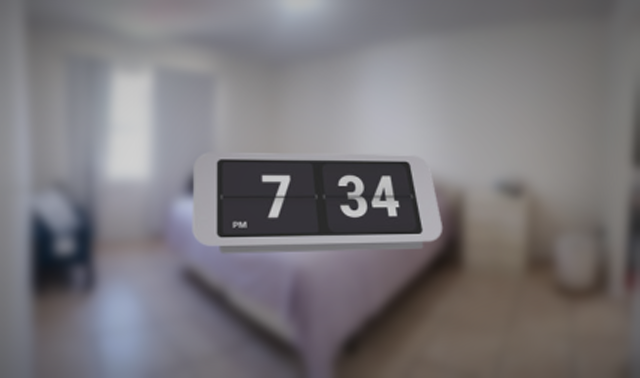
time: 7:34
